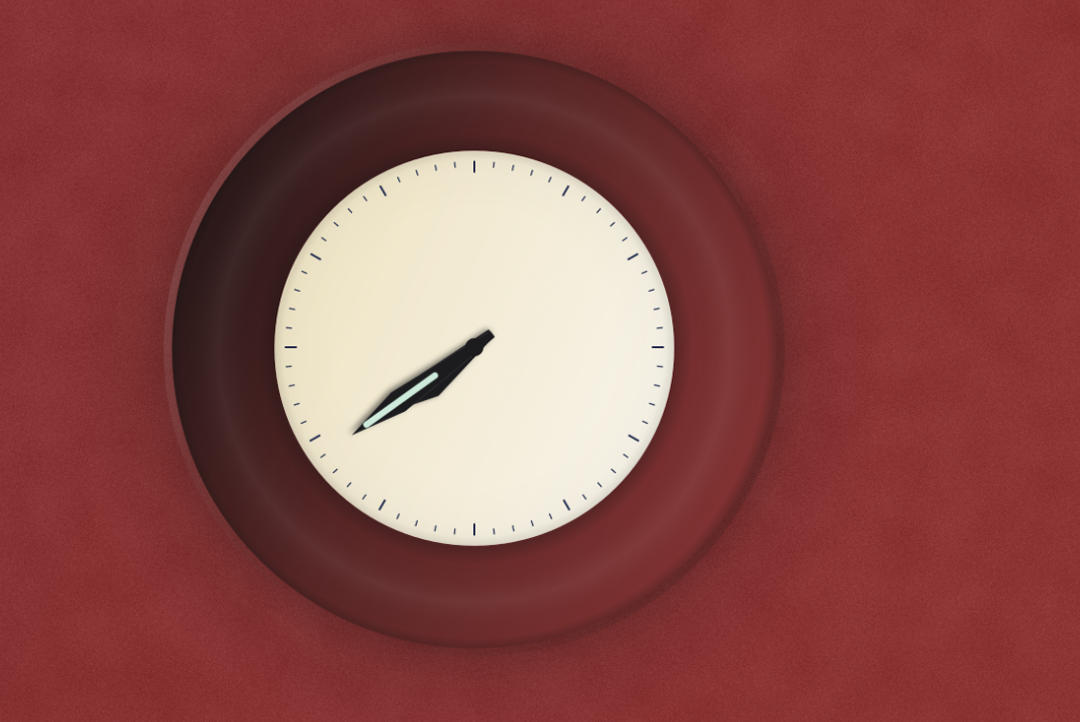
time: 7:39
